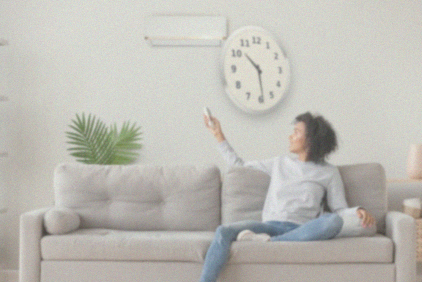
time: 10:29
